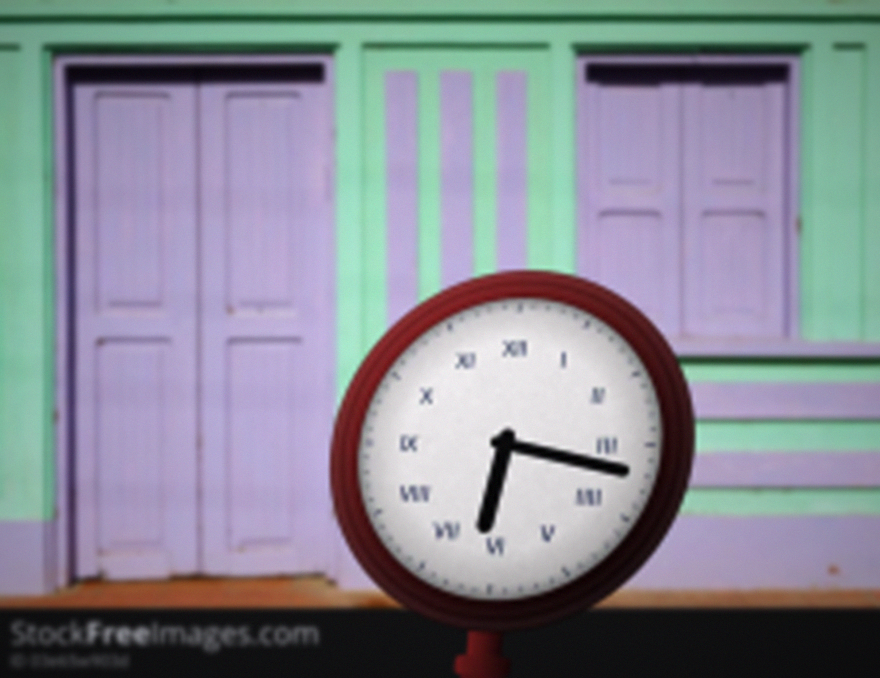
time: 6:17
